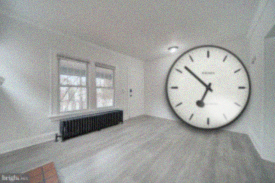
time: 6:52
